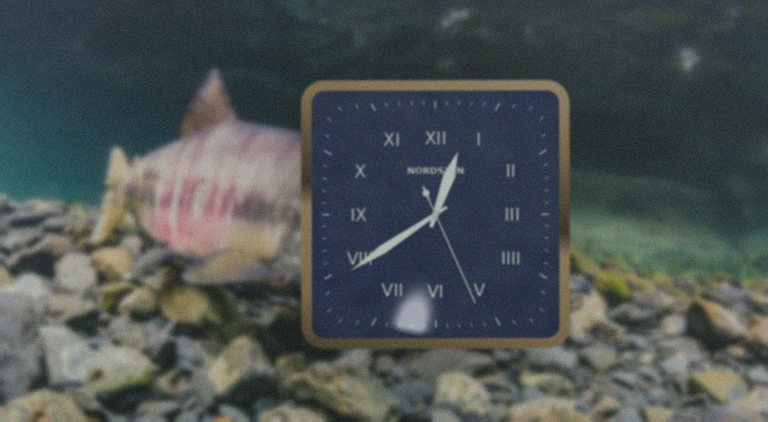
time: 12:39:26
